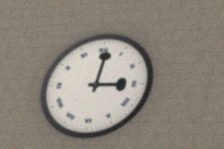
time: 3:01
